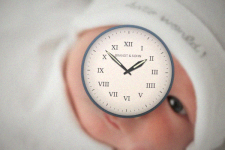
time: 1:52
